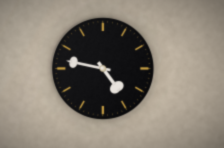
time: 4:47
